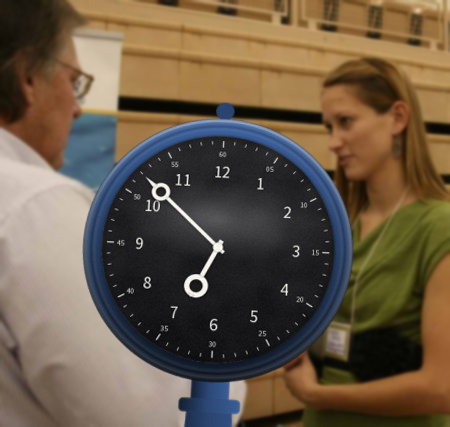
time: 6:52
